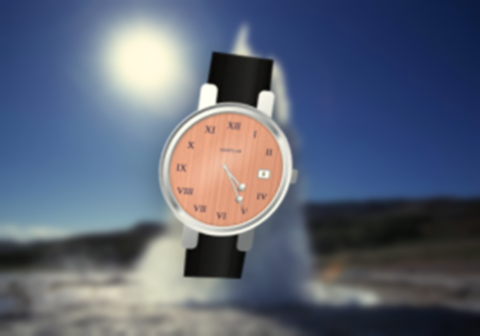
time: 4:25
